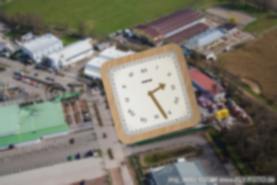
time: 2:27
